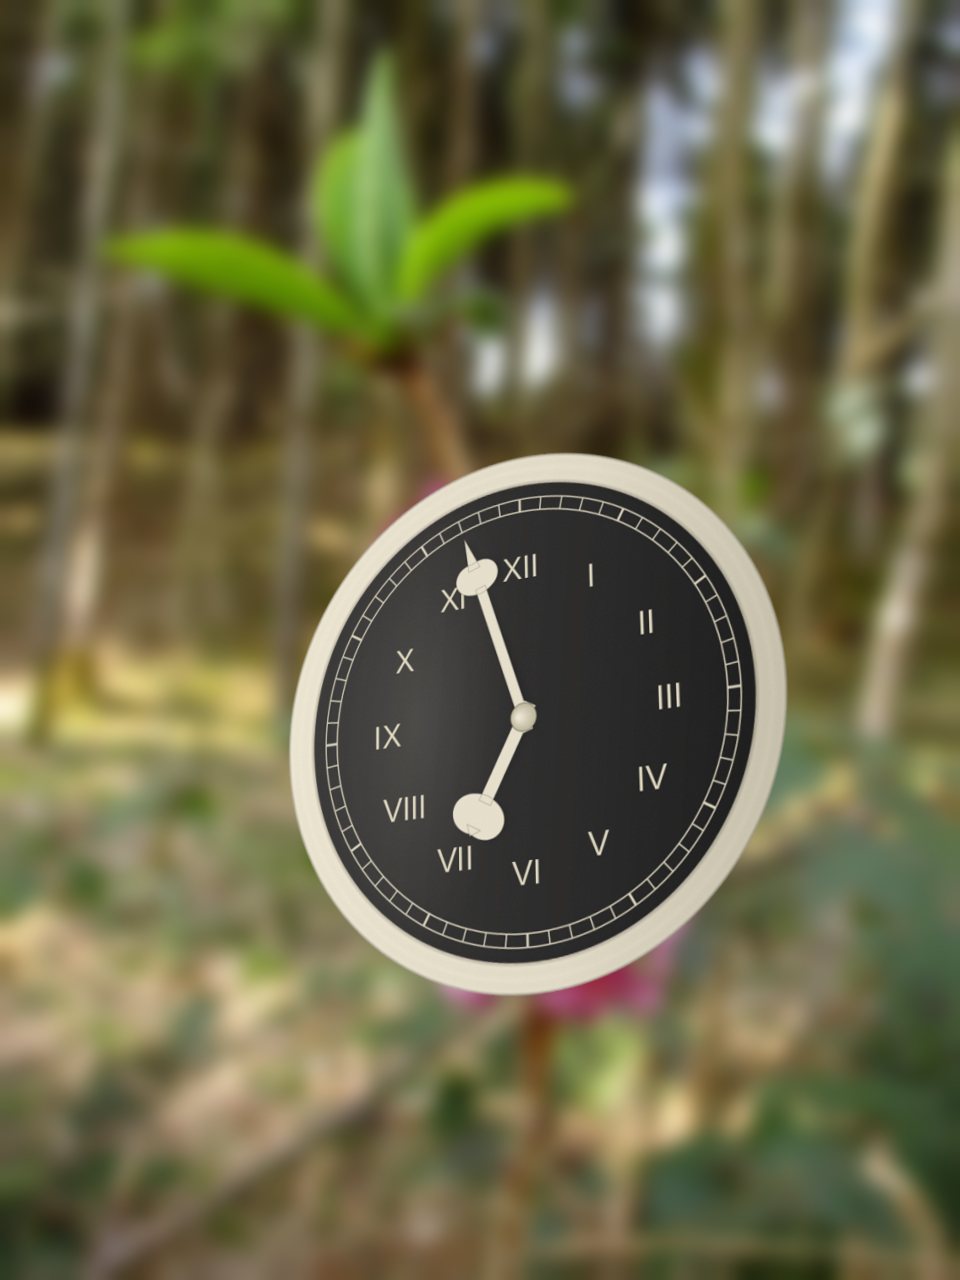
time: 6:57
